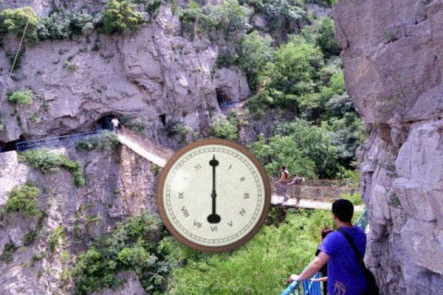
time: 6:00
